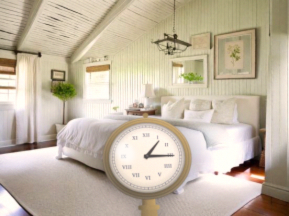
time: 1:15
